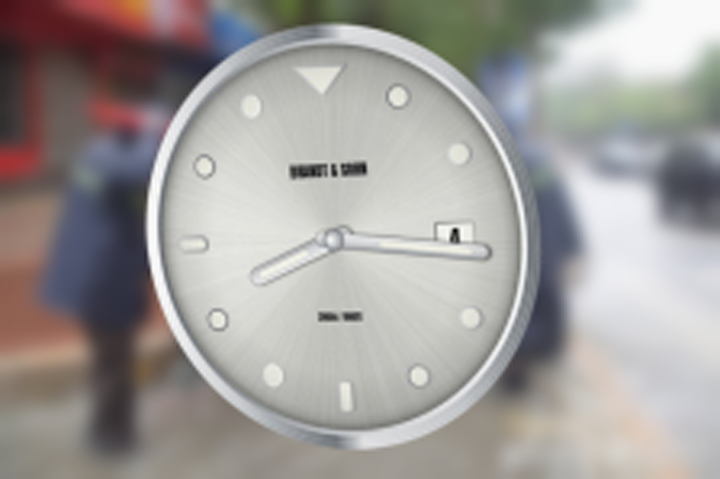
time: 8:16
